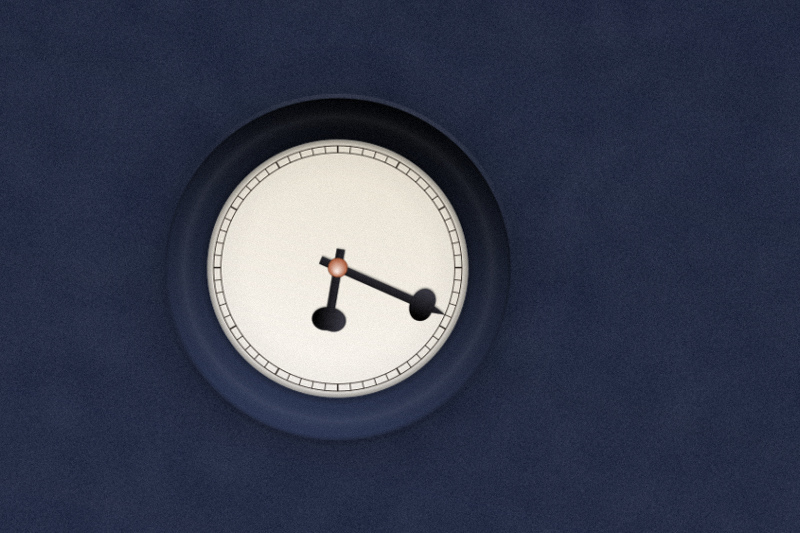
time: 6:19
